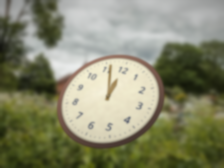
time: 11:56
